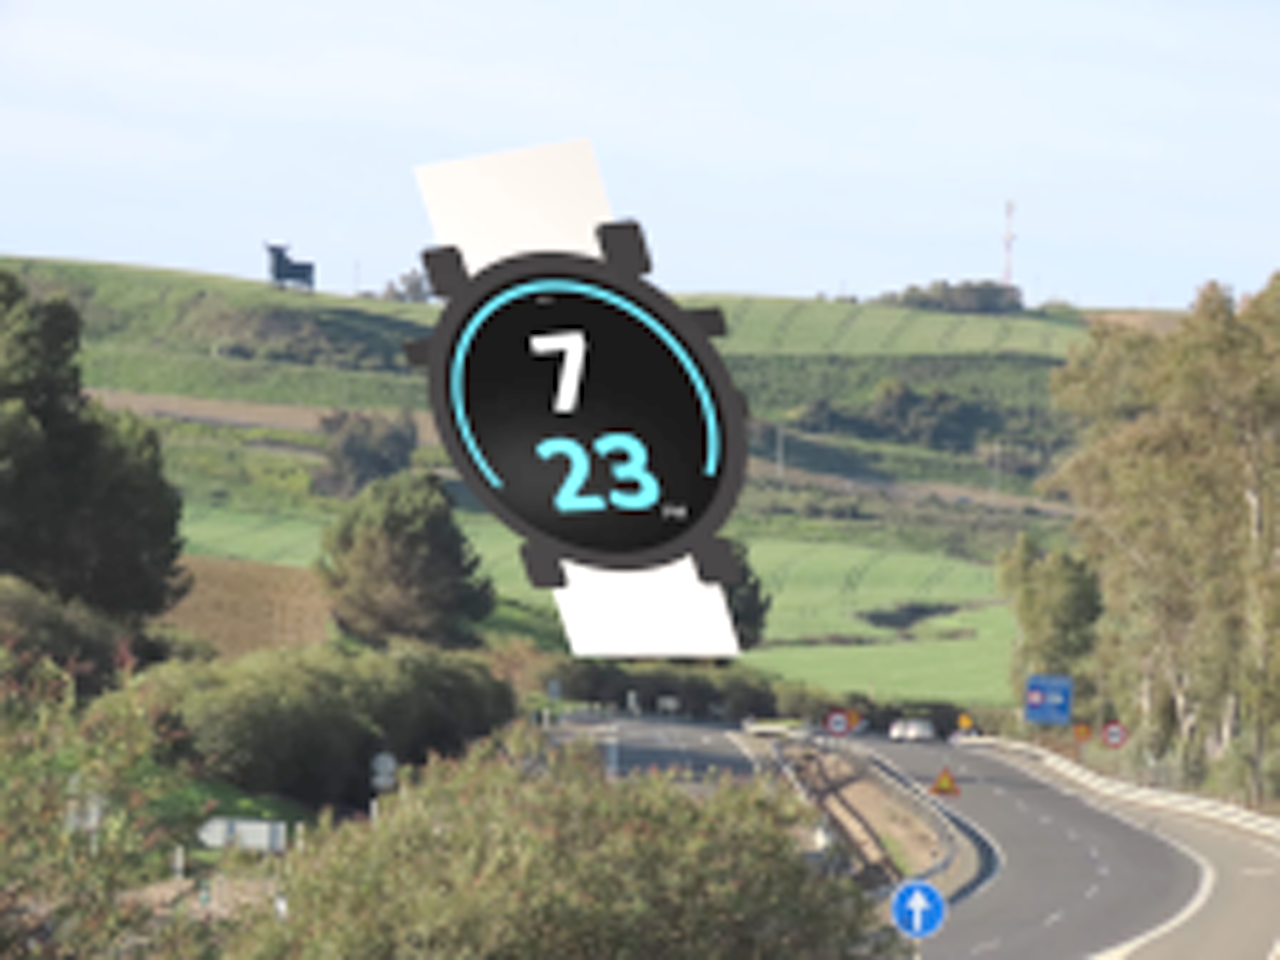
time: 7:23
